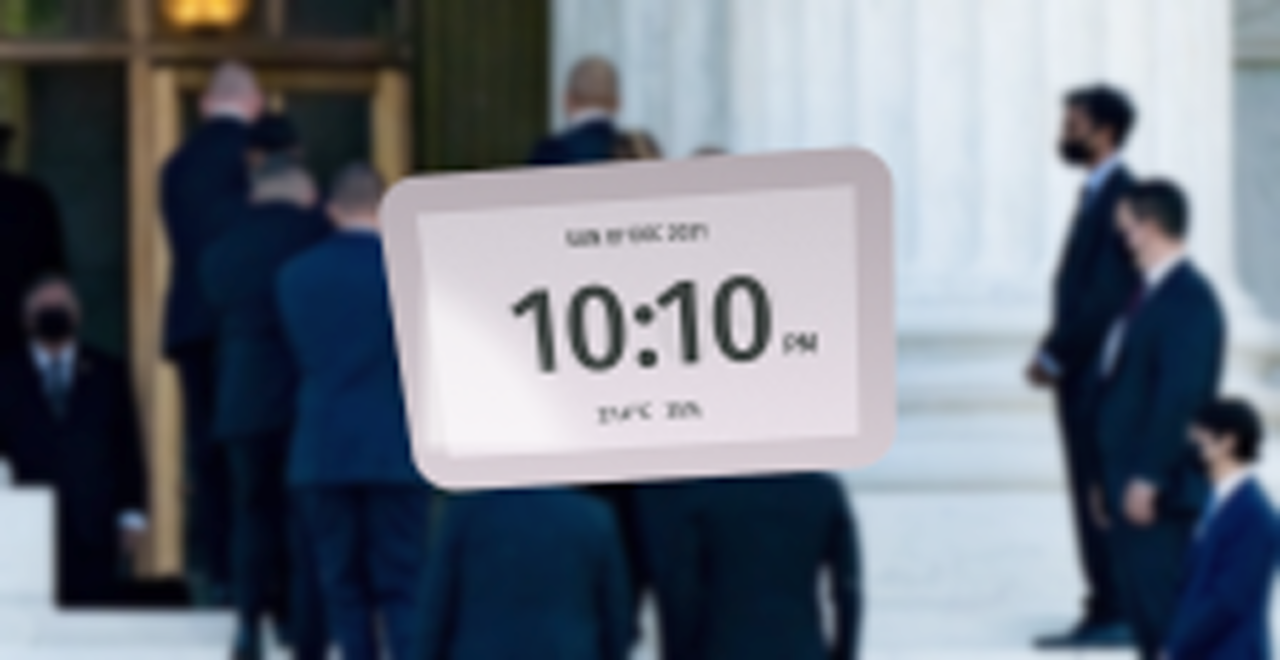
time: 10:10
